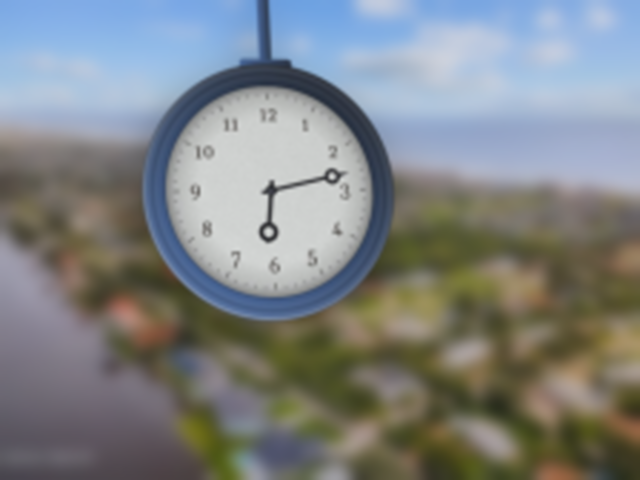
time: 6:13
